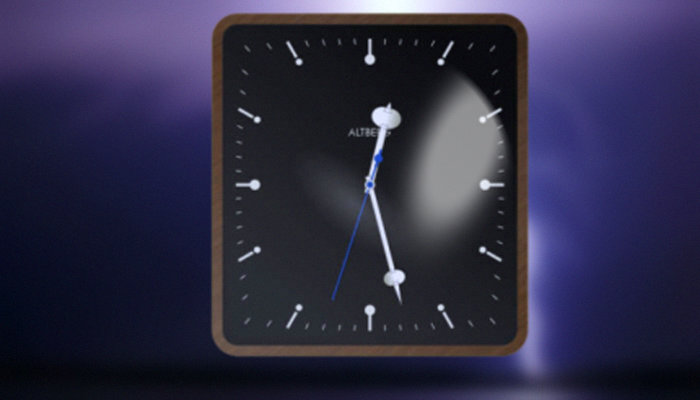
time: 12:27:33
